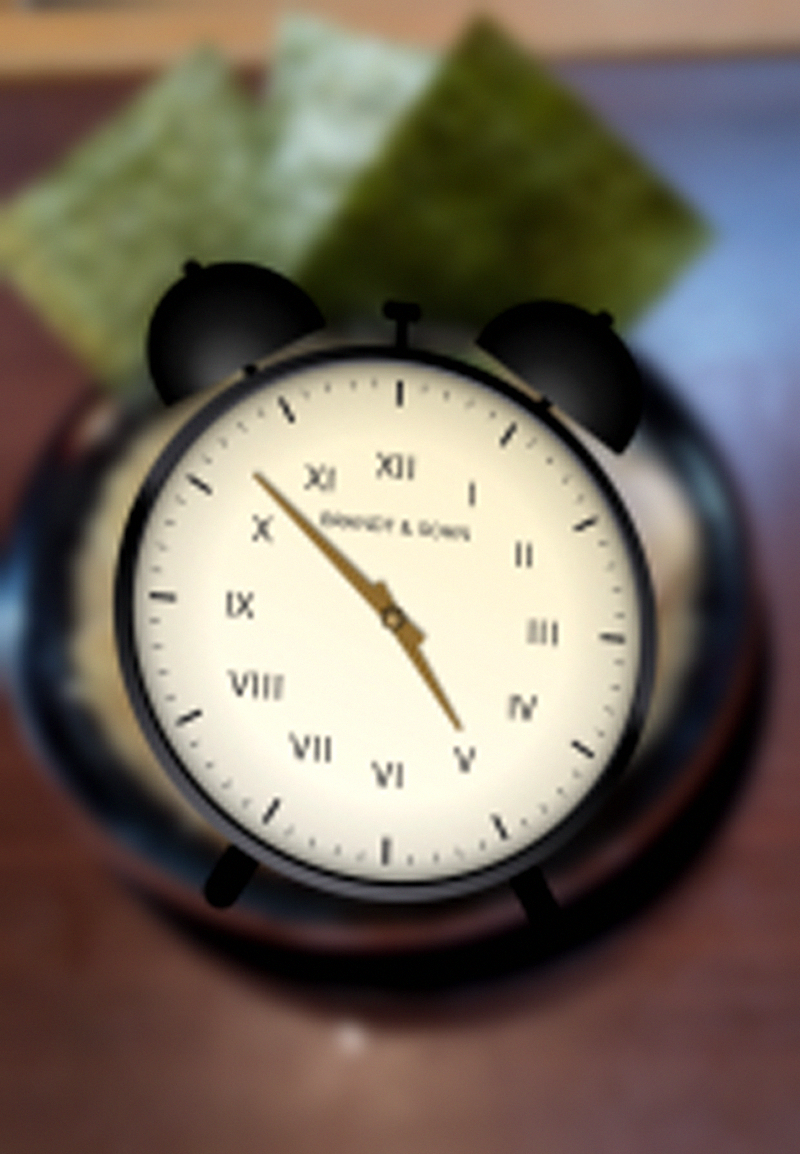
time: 4:52
